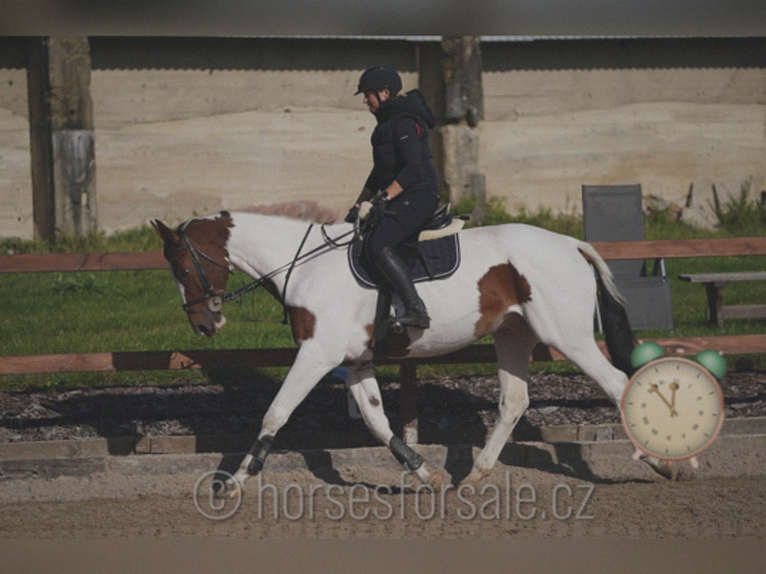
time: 11:52
